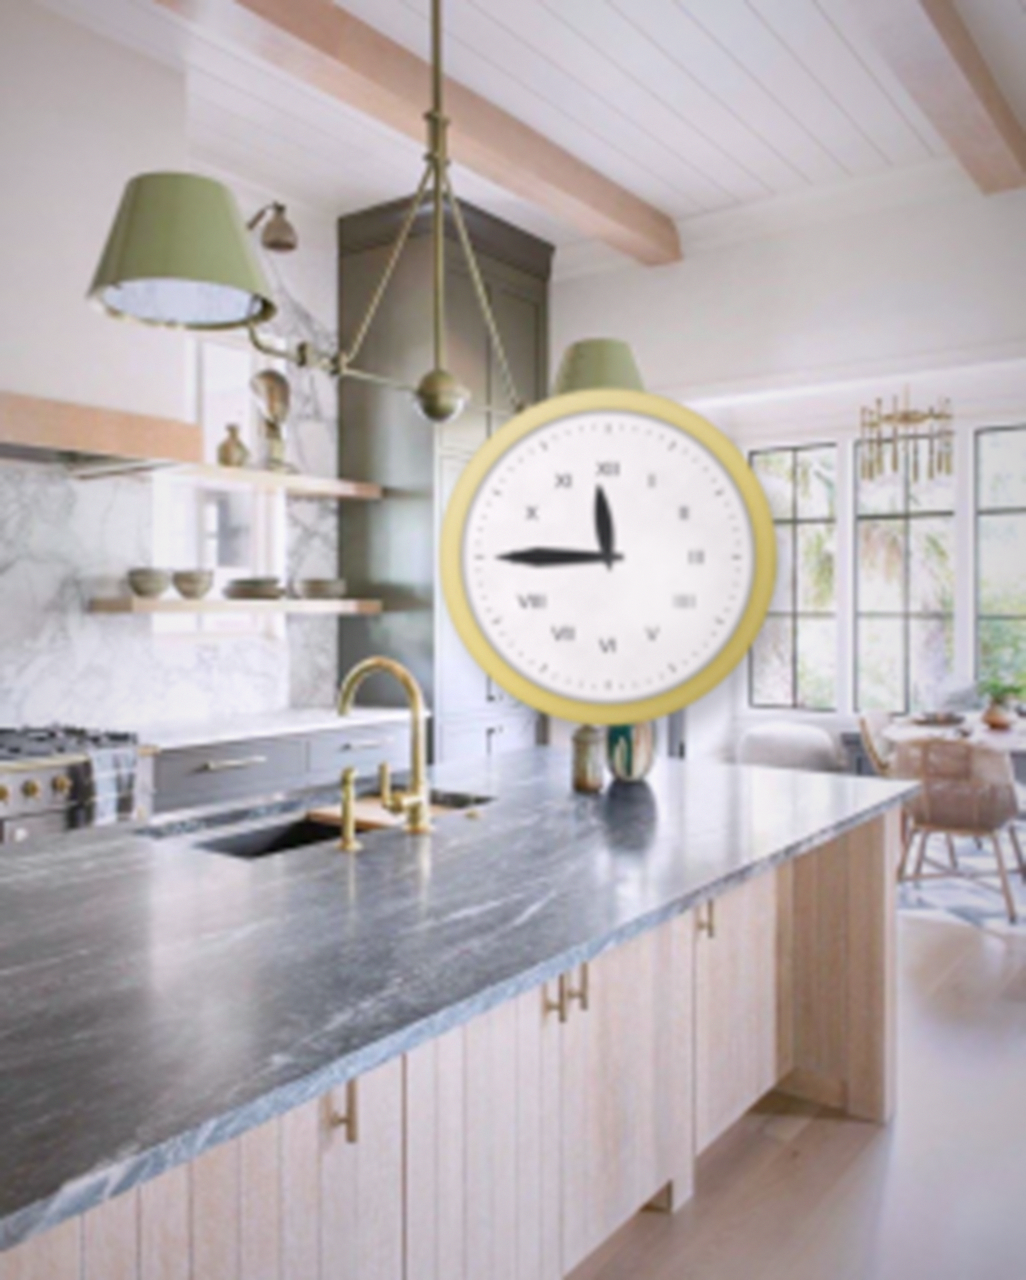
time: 11:45
